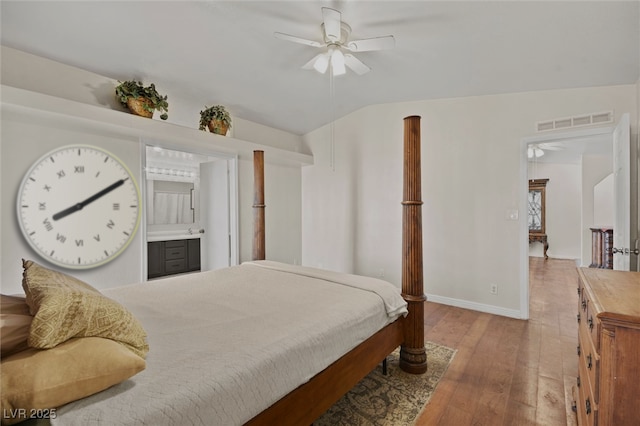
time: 8:10
